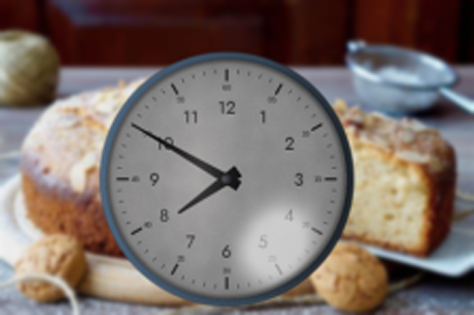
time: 7:50
